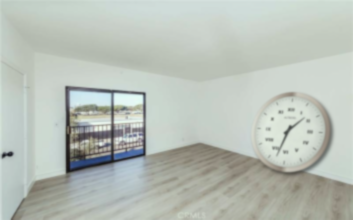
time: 1:33
